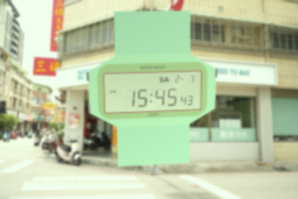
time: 15:45
